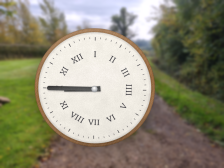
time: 9:50
